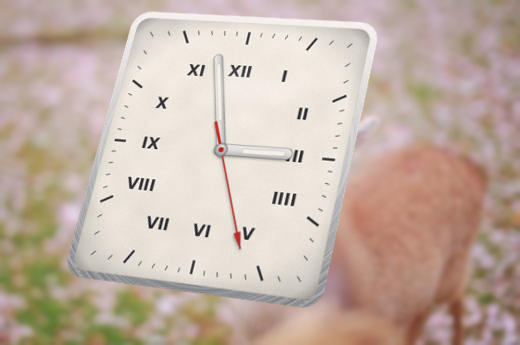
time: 2:57:26
